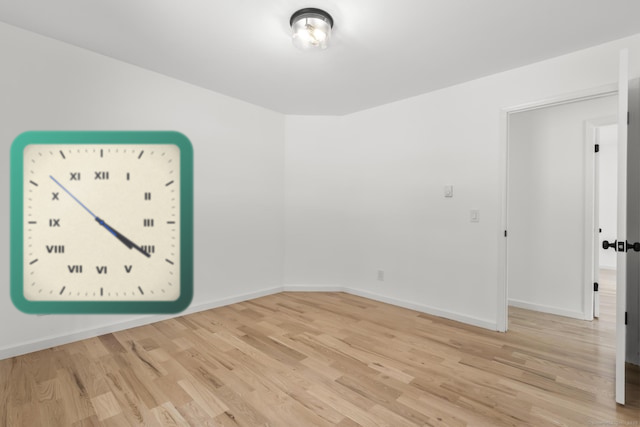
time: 4:20:52
